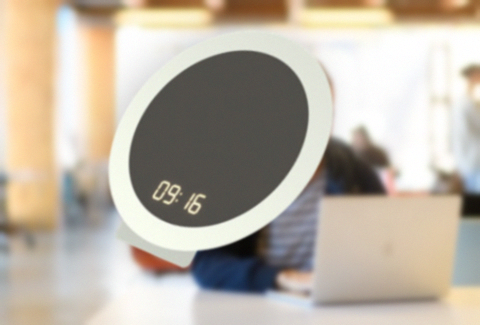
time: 9:16
